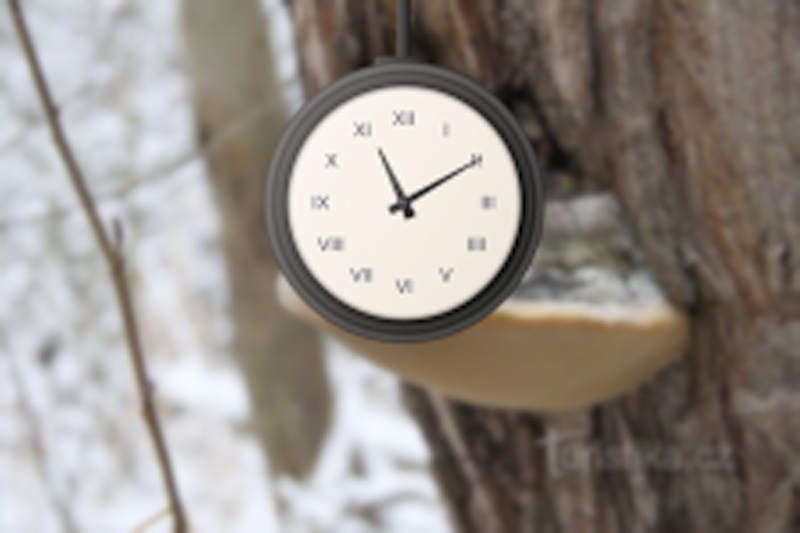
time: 11:10
